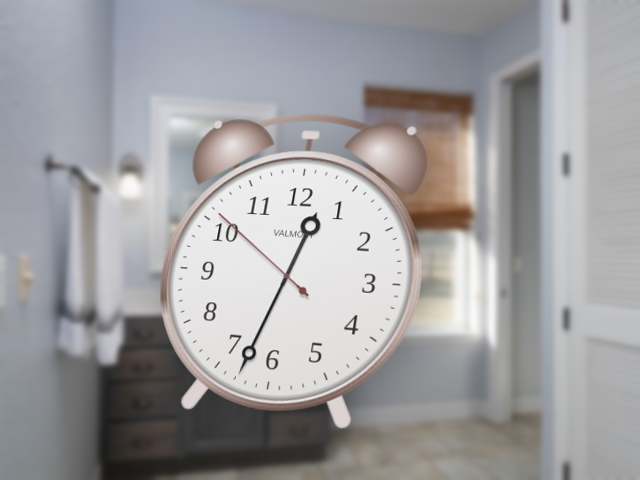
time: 12:32:51
